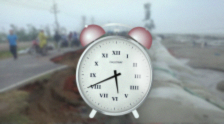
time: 5:41
